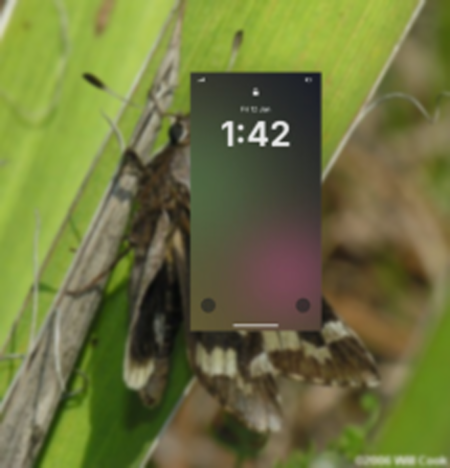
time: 1:42
